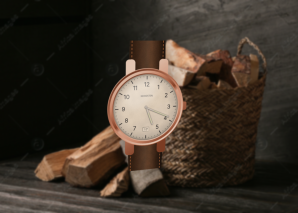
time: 5:19
